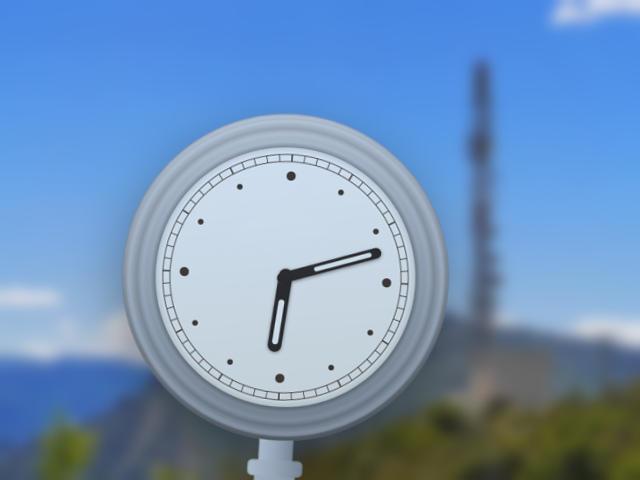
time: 6:12
